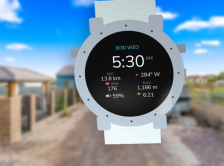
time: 5:30
